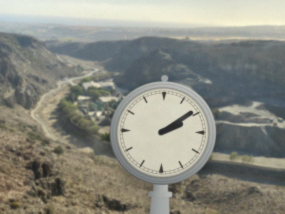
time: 2:09
